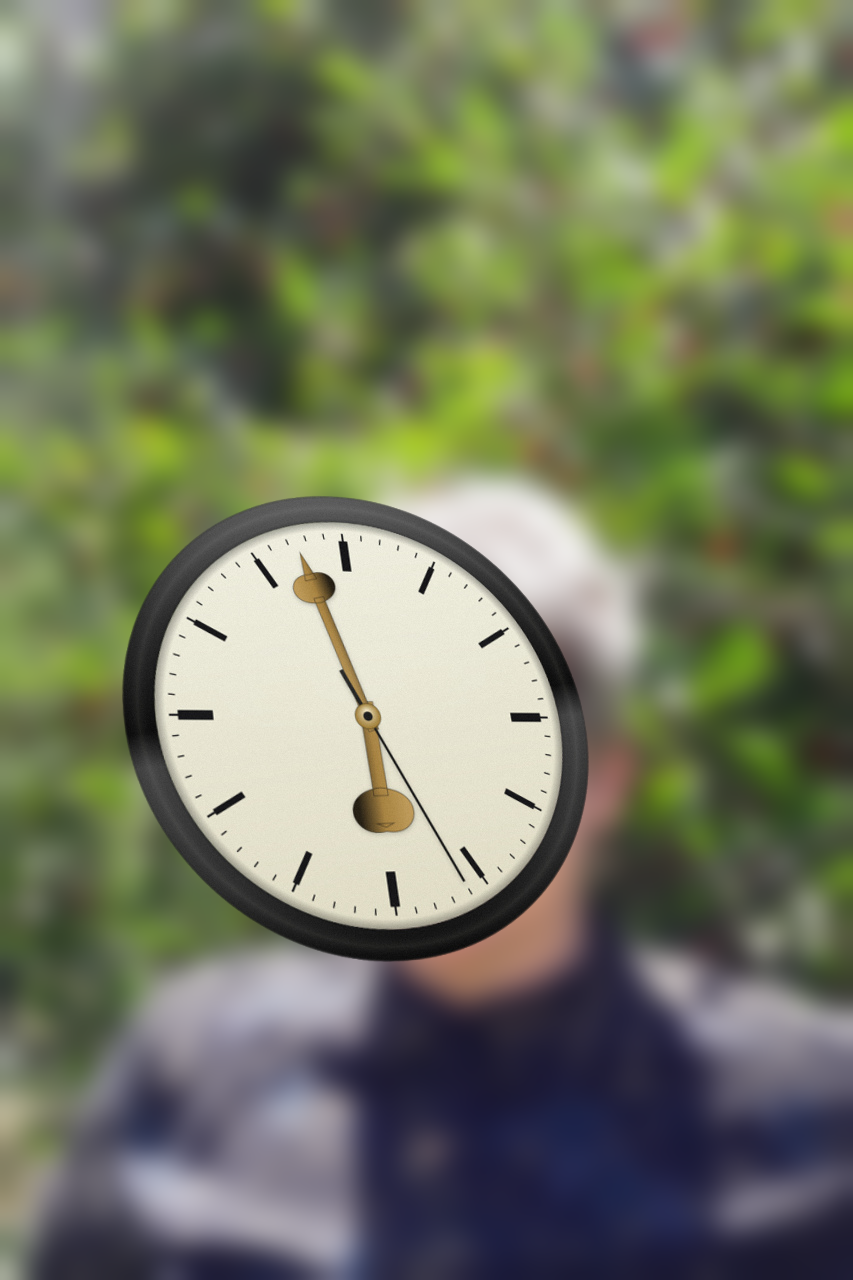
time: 5:57:26
